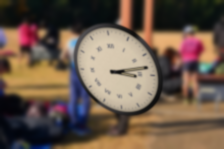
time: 3:13
